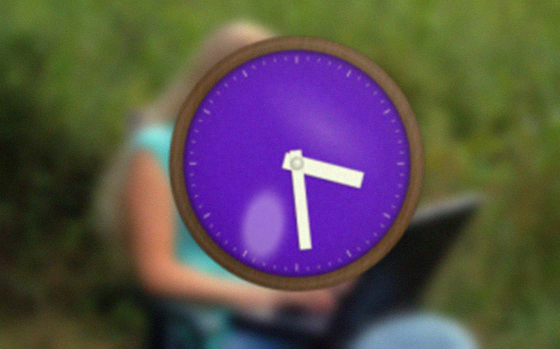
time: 3:29
